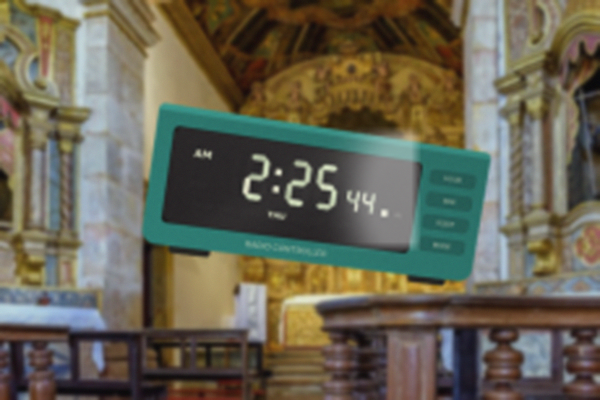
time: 2:25:44
